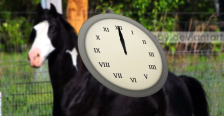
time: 12:00
